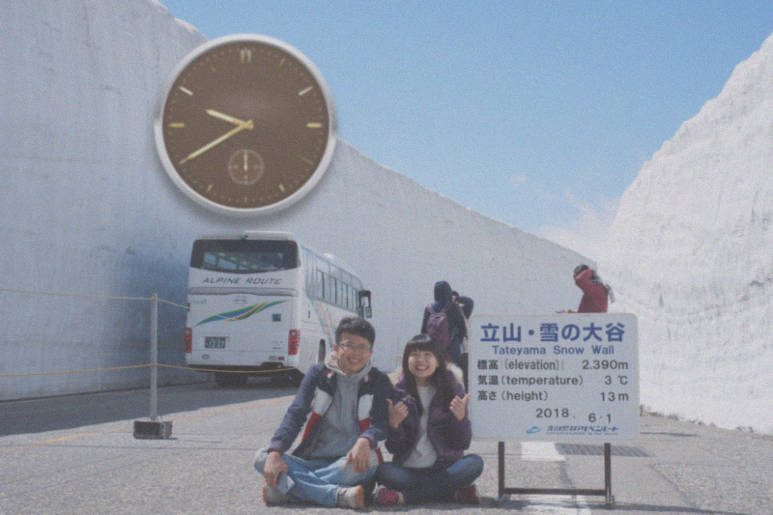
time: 9:40
